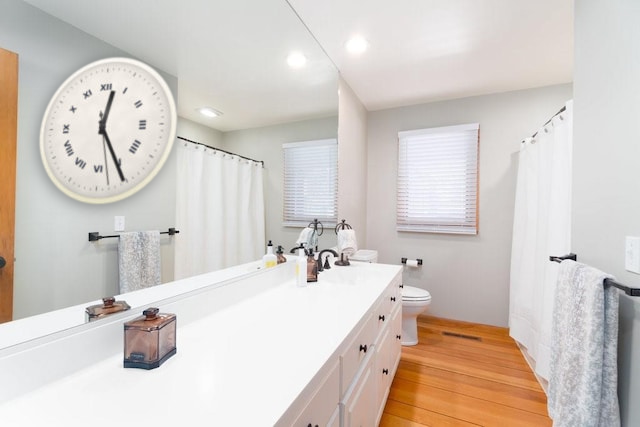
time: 12:25:28
